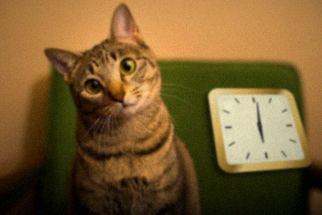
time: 6:01
